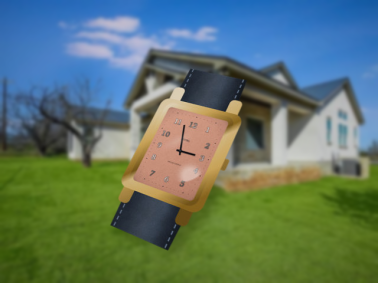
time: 2:57
